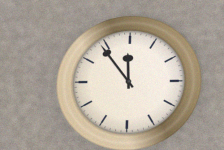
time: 11:54
